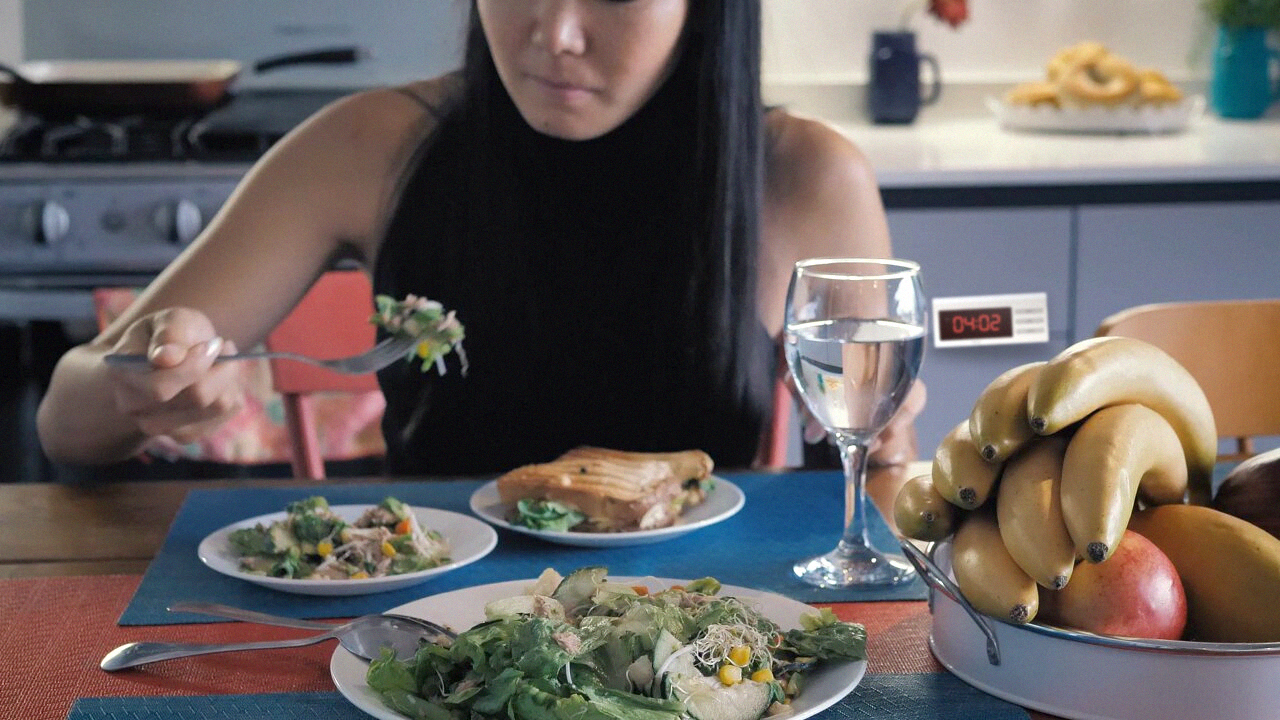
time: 4:02
